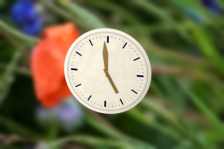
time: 4:59
